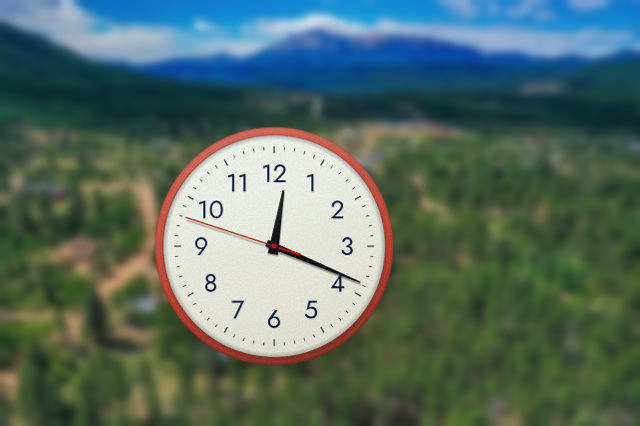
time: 12:18:48
